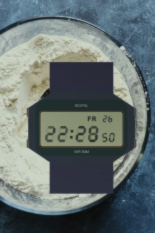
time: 22:28:50
